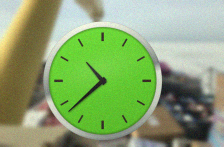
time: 10:38
